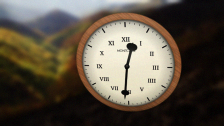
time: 12:31
